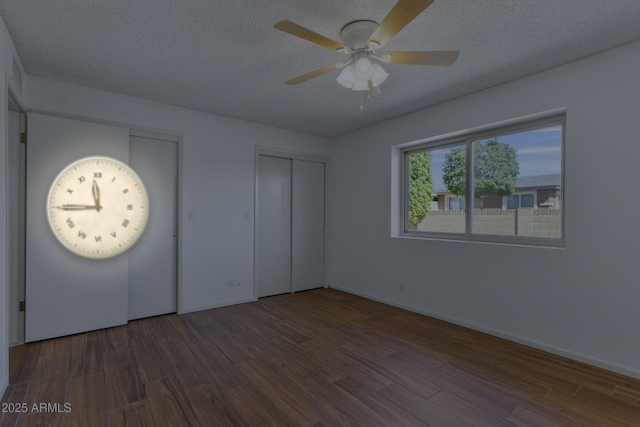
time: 11:45
